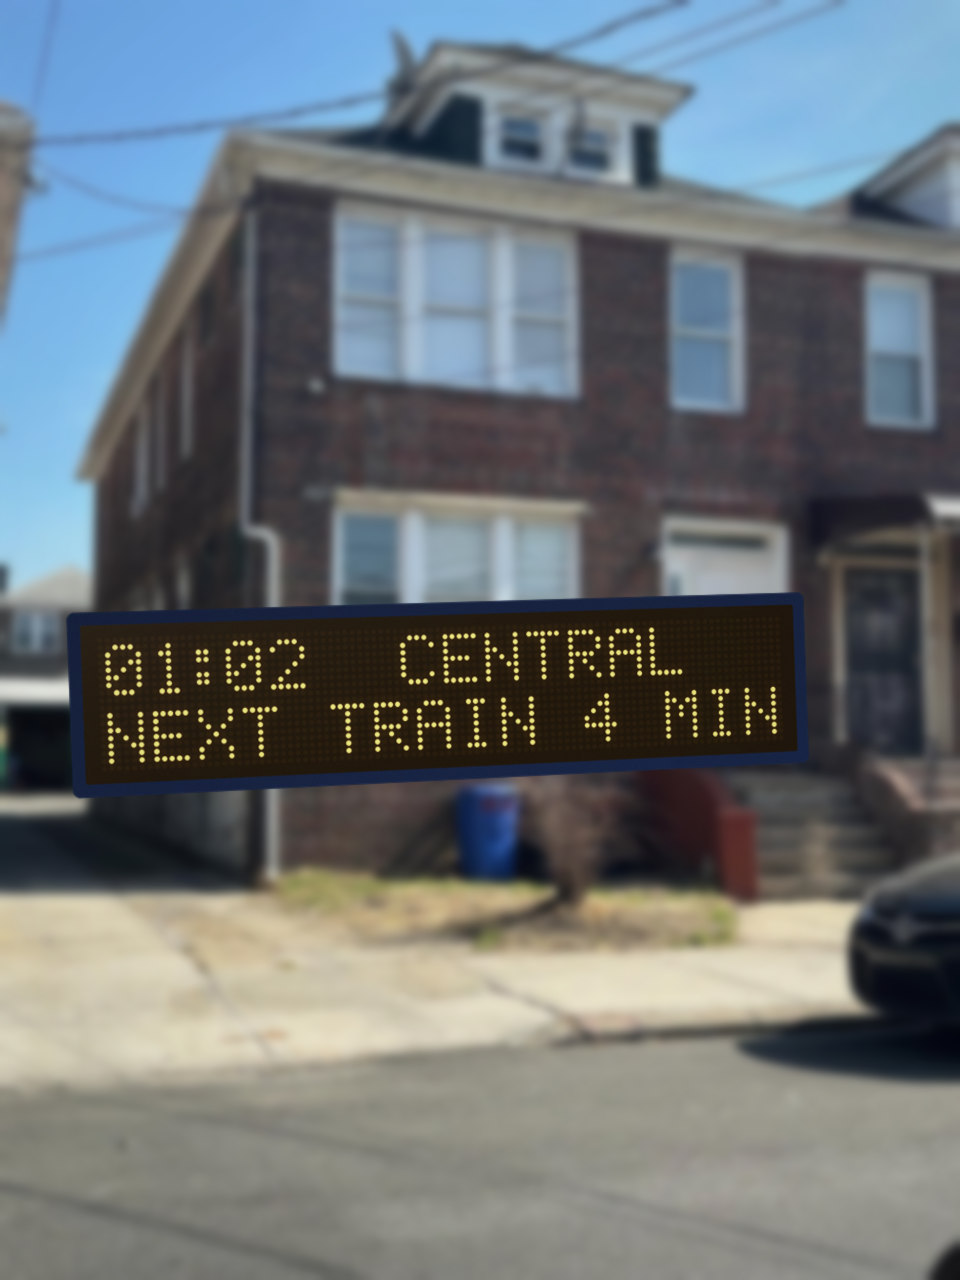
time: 1:02
